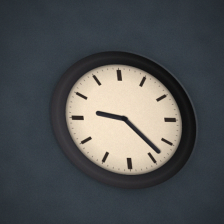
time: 9:23
